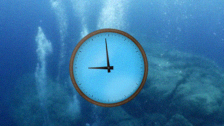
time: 8:59
